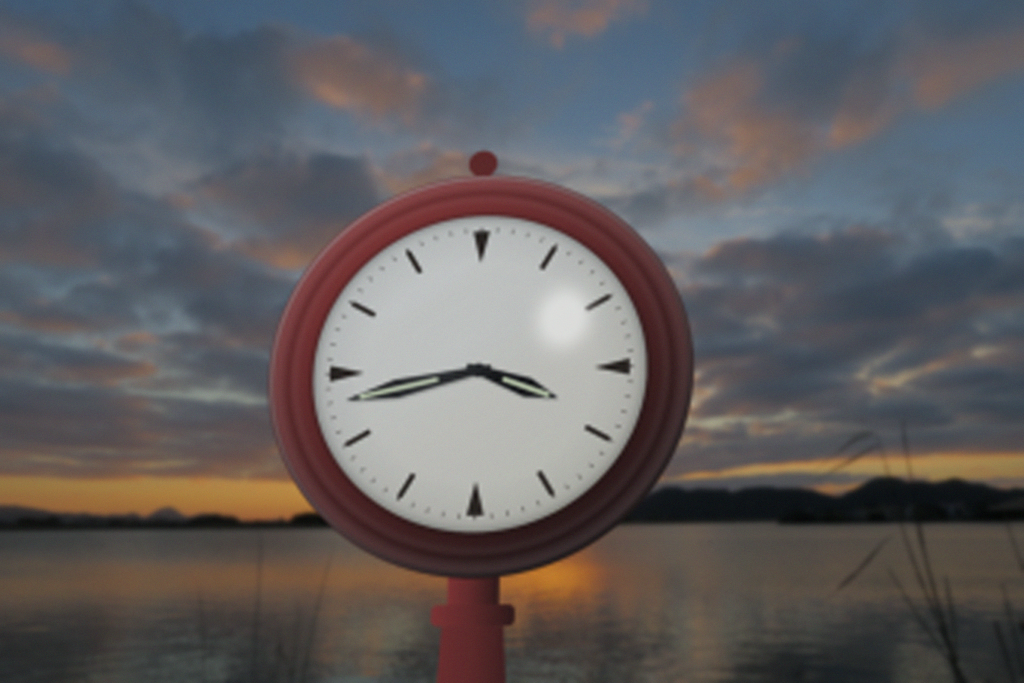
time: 3:43
